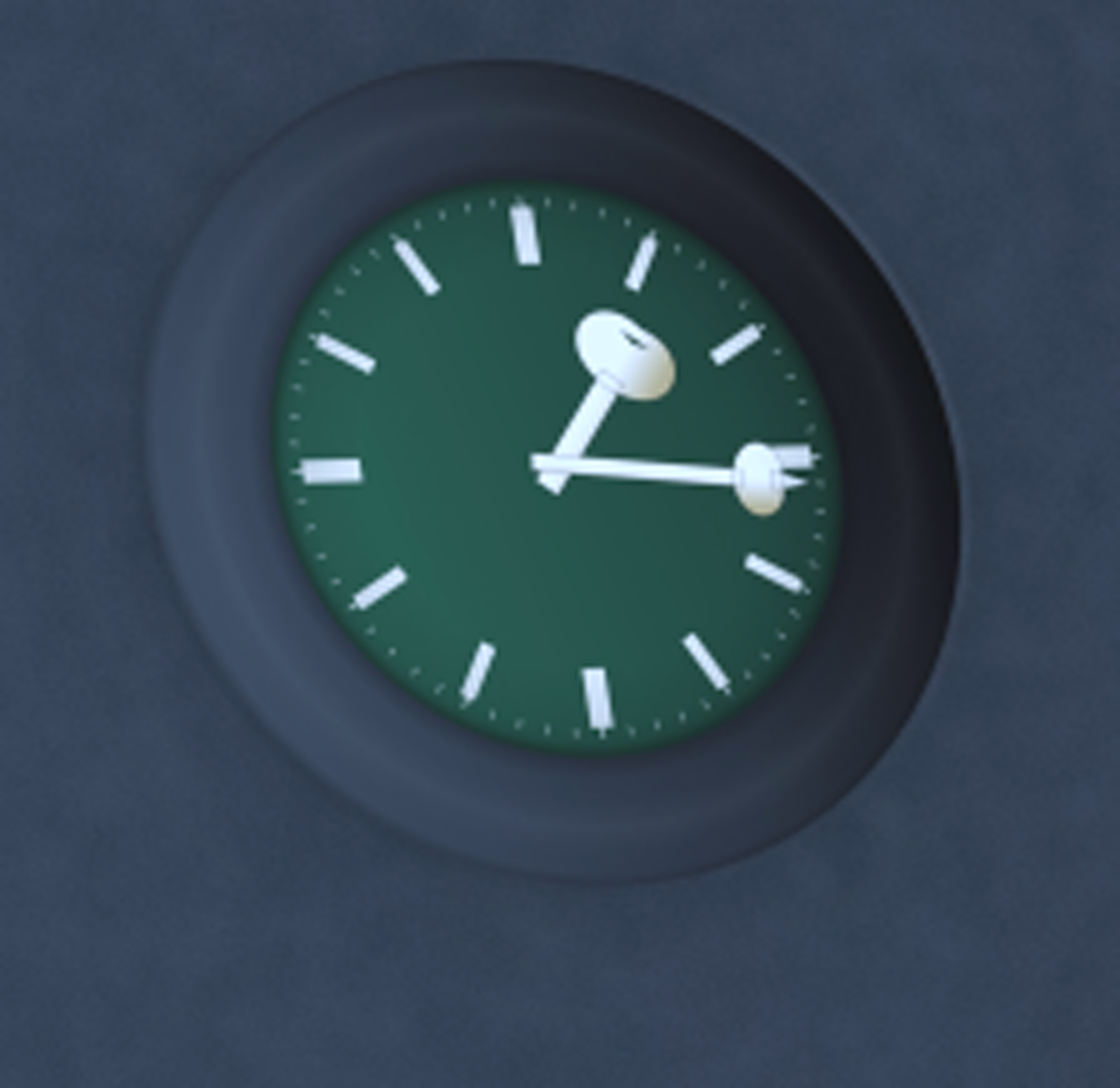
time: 1:16
